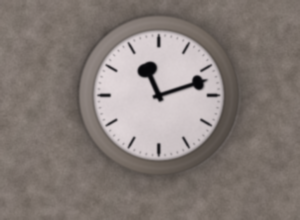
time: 11:12
